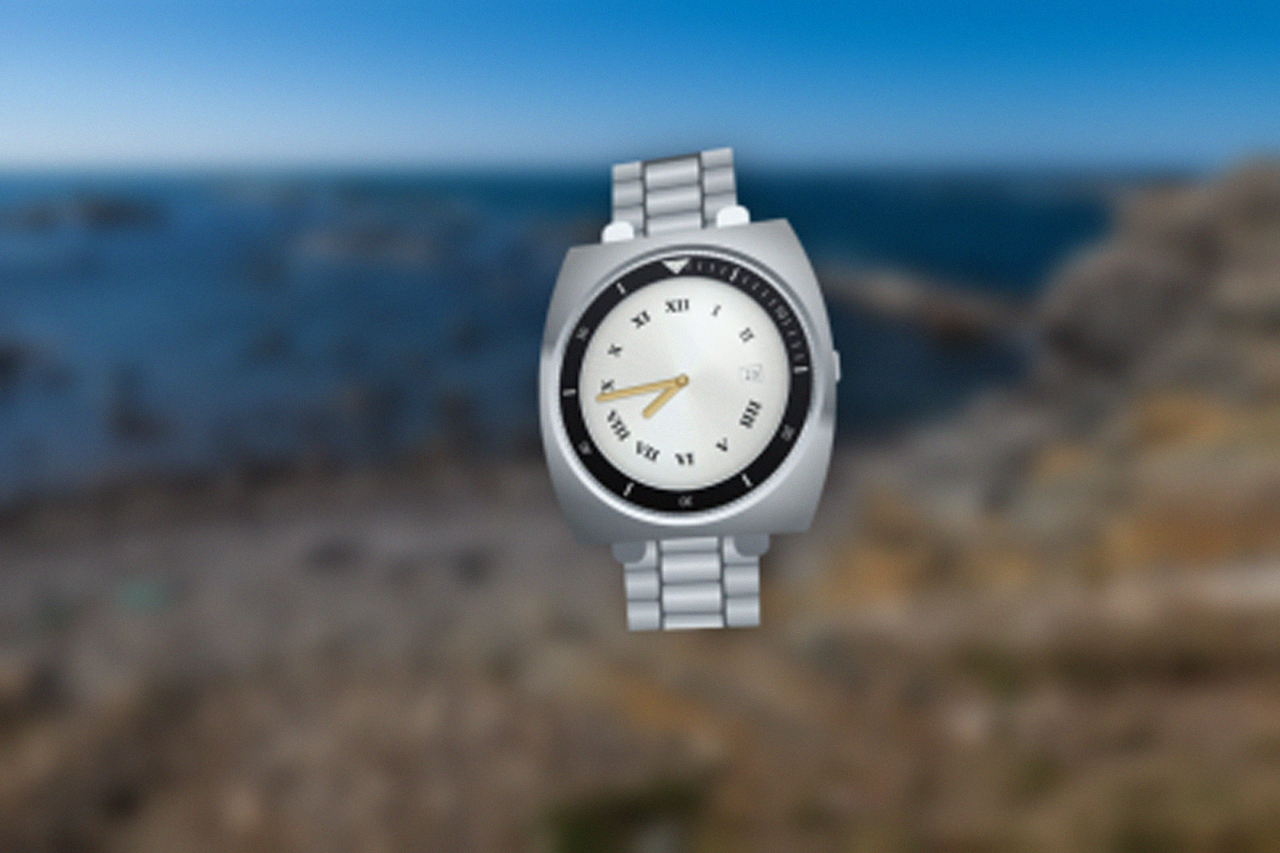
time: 7:44
